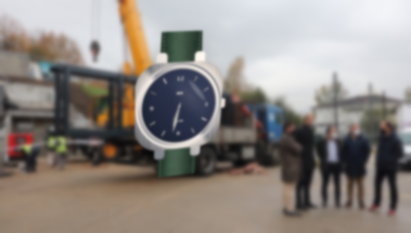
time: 6:32
